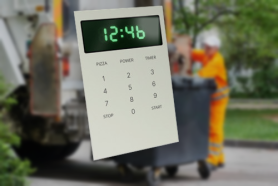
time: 12:46
